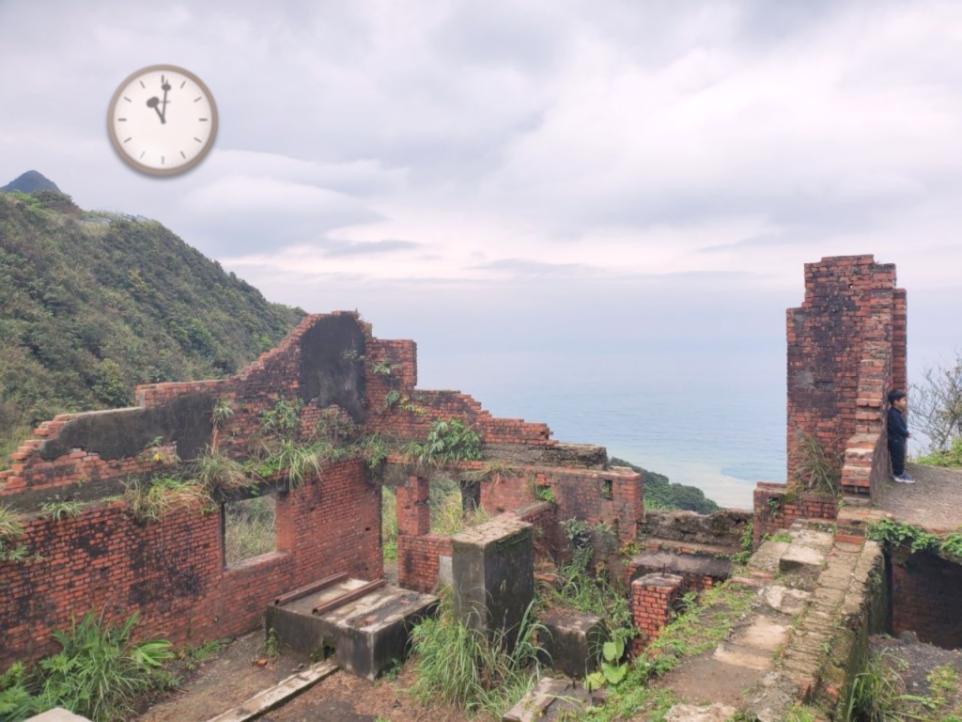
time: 11:01
